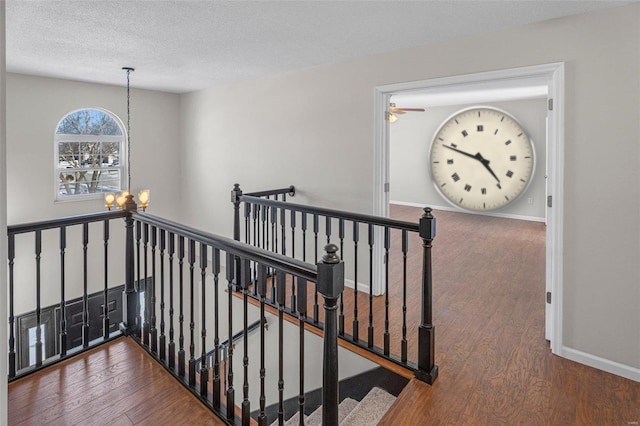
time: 4:49
